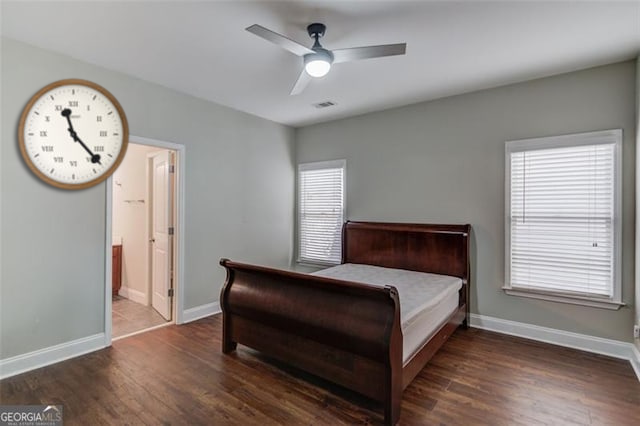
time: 11:23
